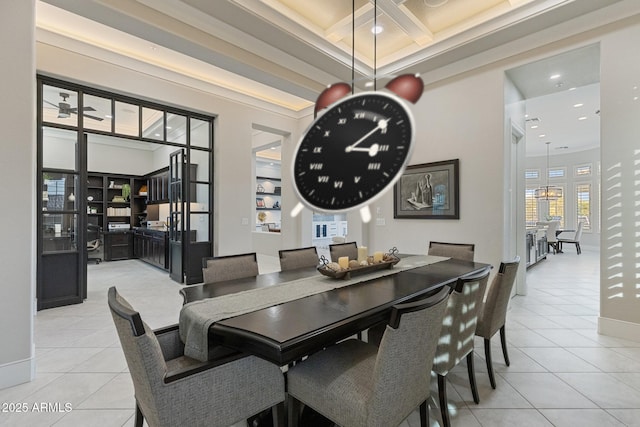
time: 3:08
